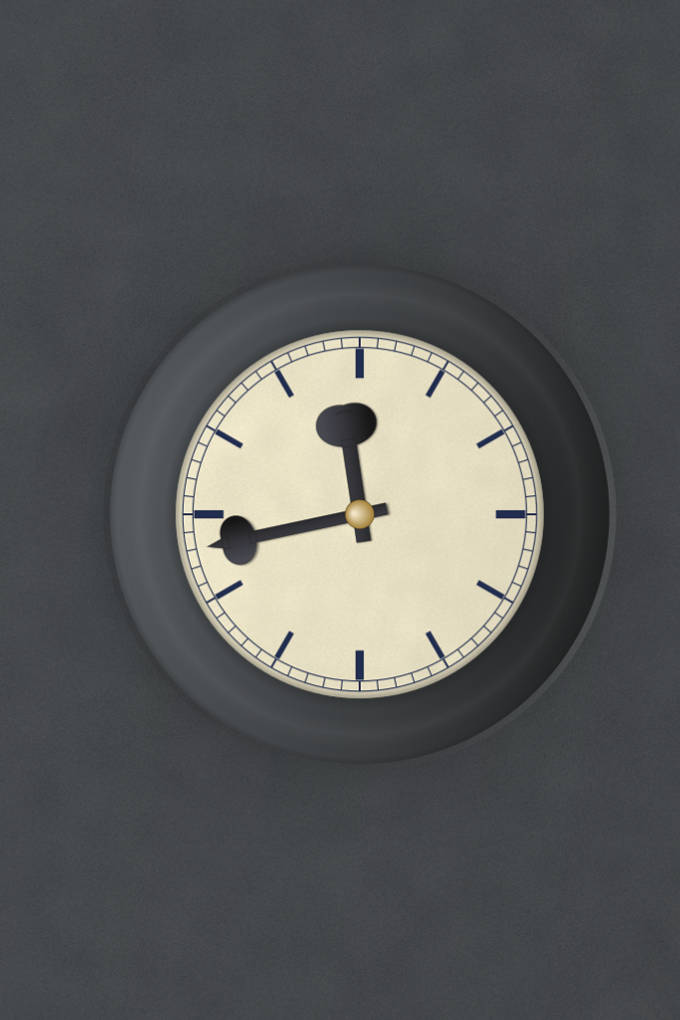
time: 11:43
